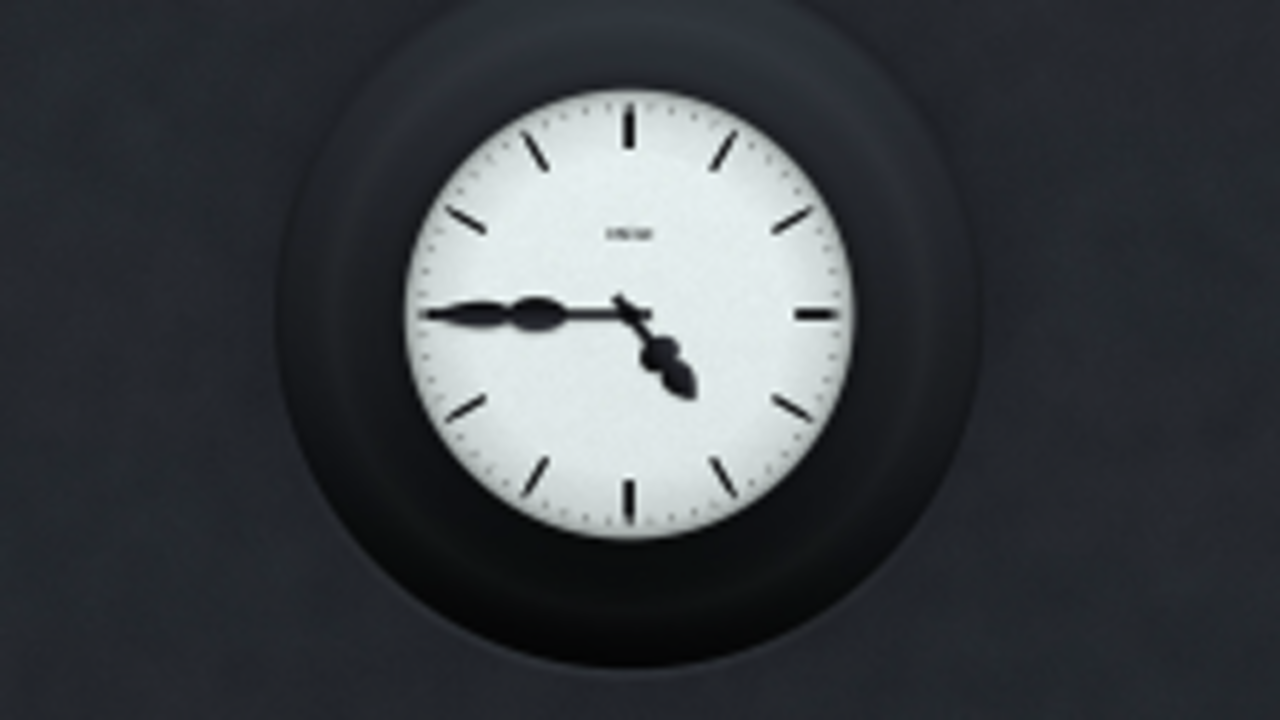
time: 4:45
